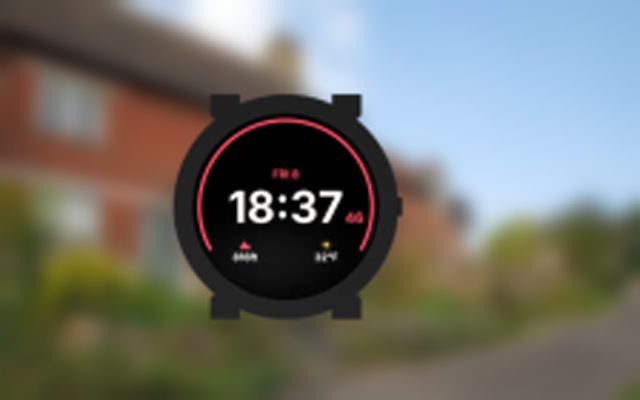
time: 18:37
